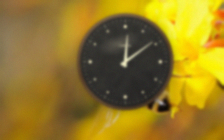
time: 12:09
